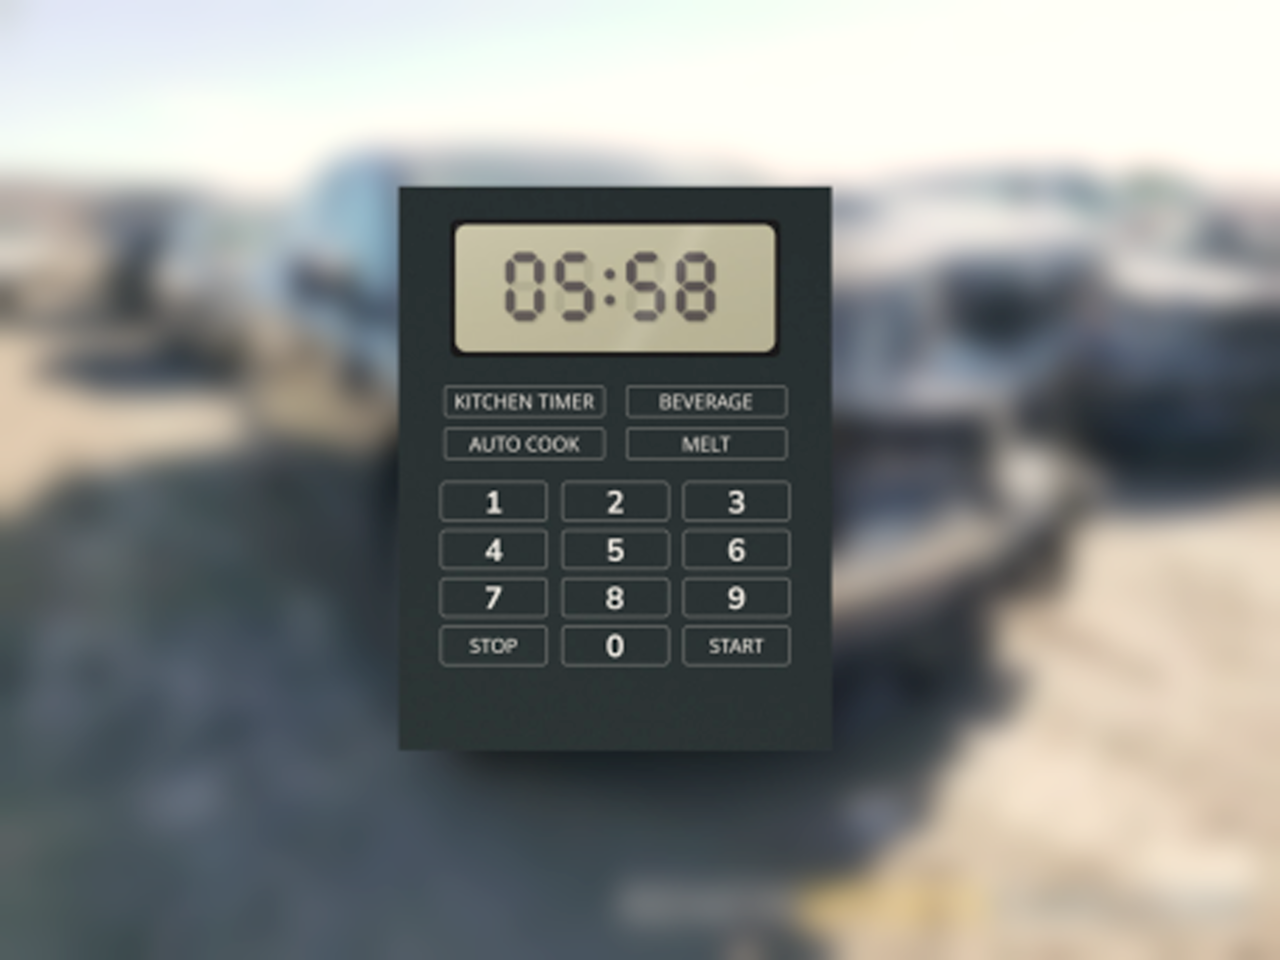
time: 5:58
